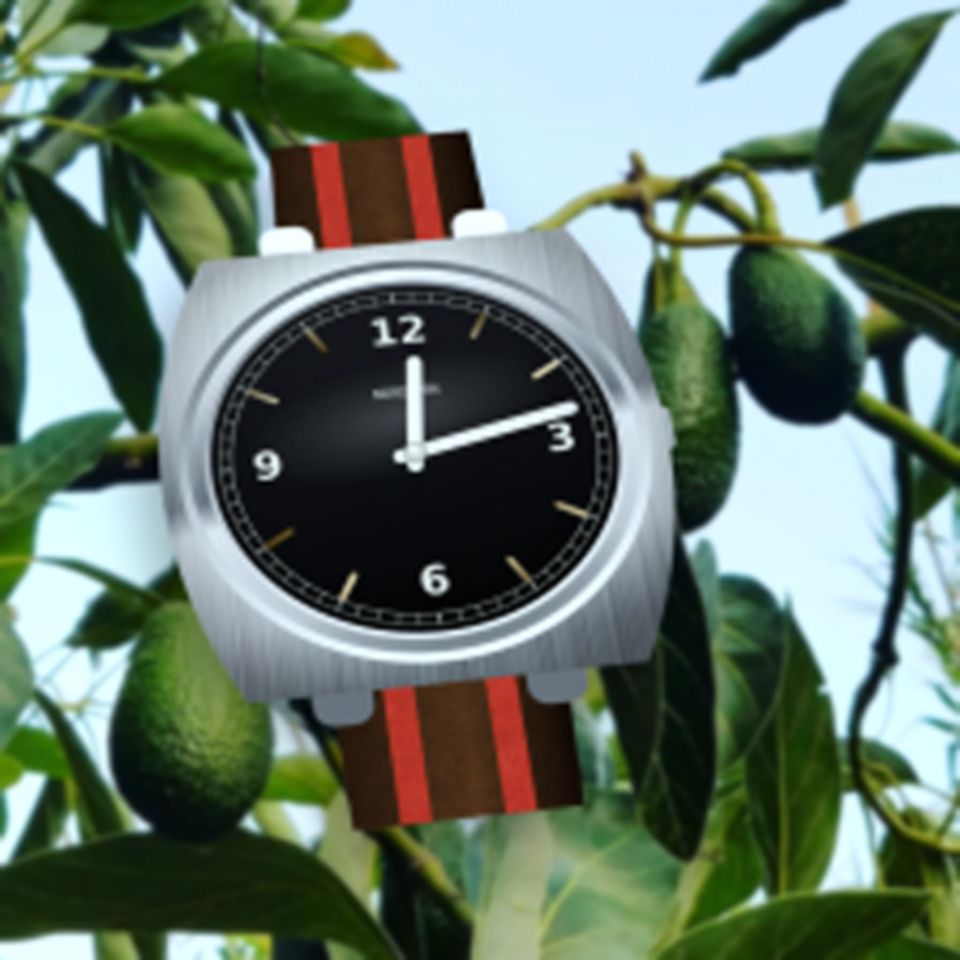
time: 12:13
